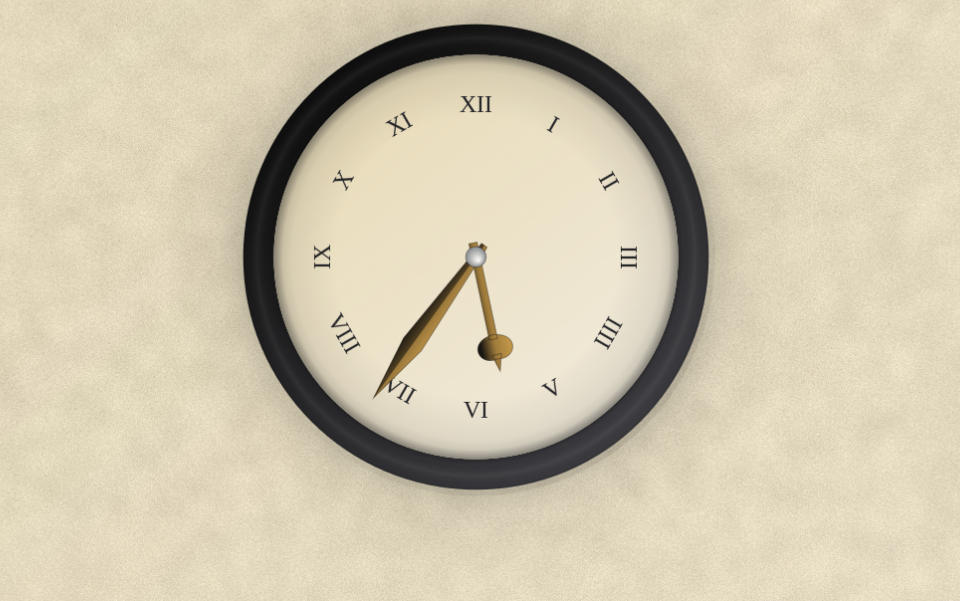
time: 5:36
